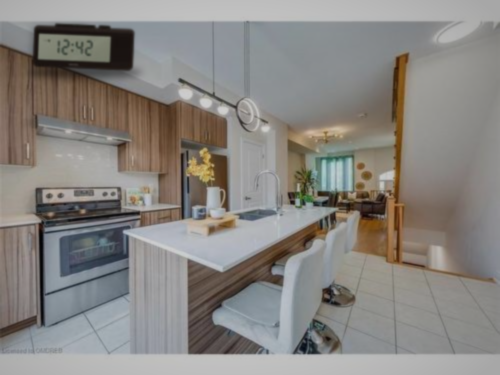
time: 12:42
